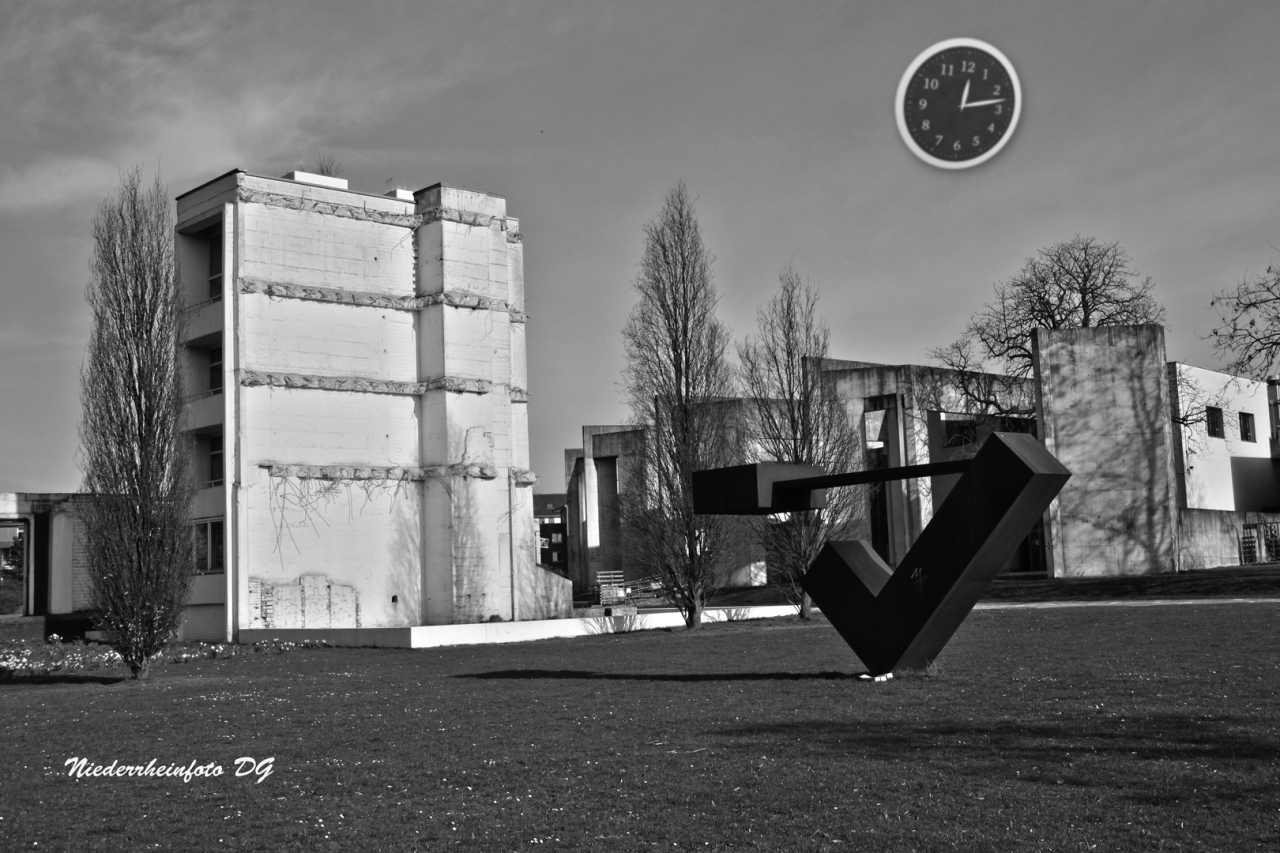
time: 12:13
